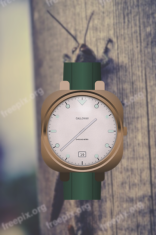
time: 1:38
